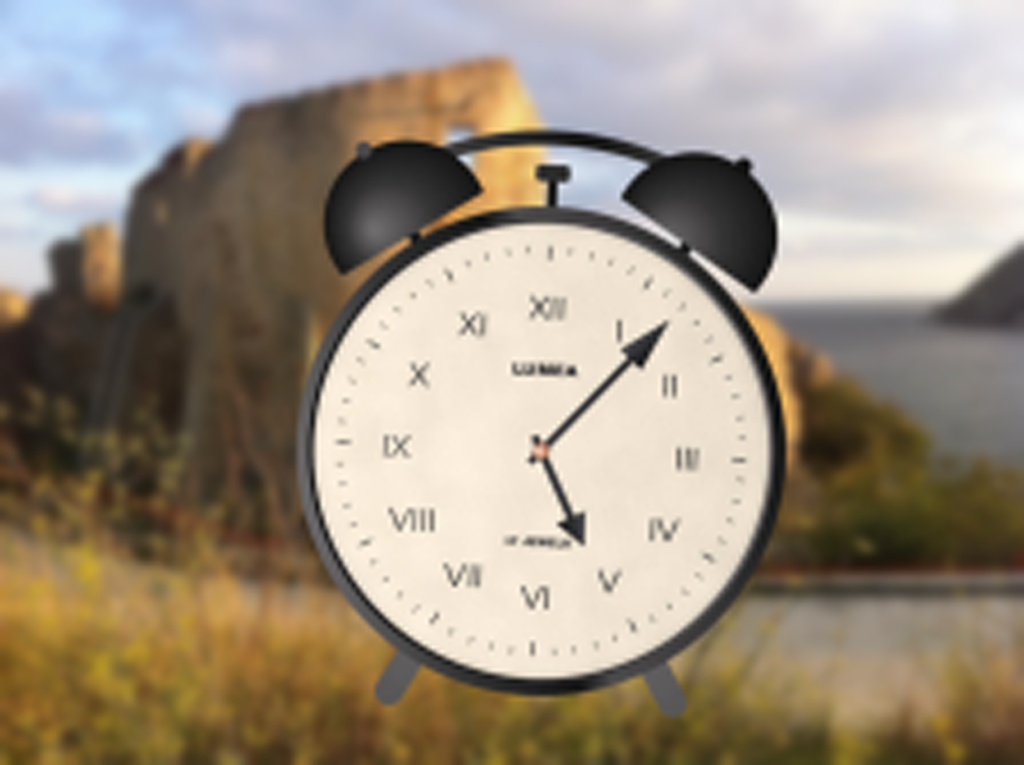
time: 5:07
